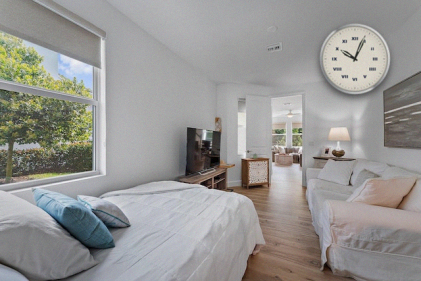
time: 10:04
